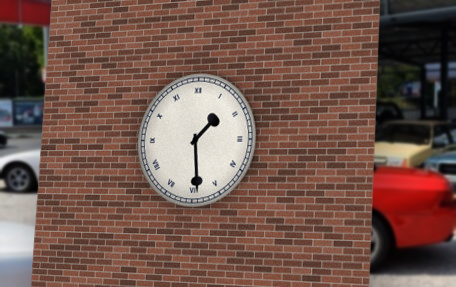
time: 1:29
